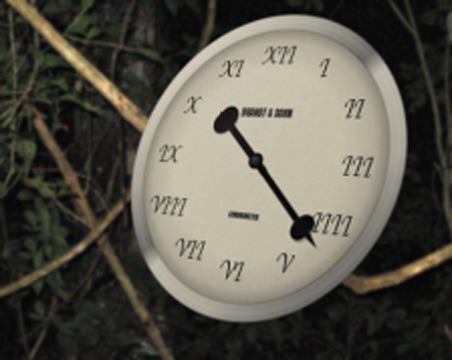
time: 10:22
